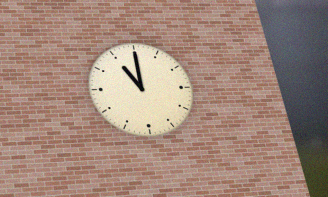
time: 11:00
